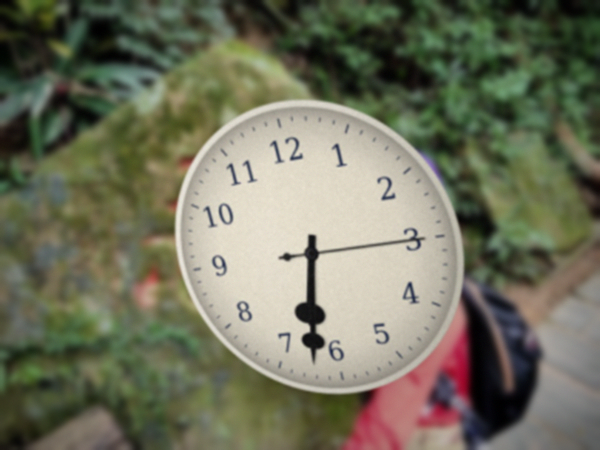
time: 6:32:15
